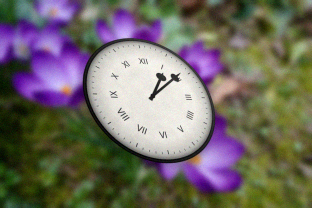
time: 1:09
